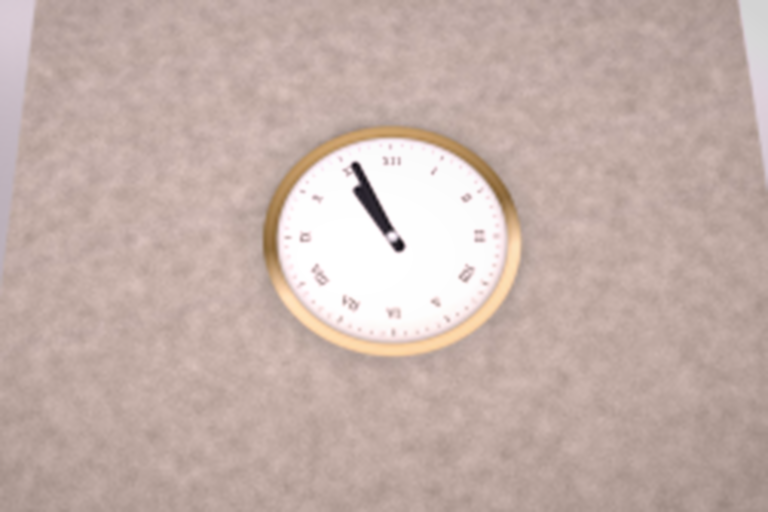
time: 10:56
